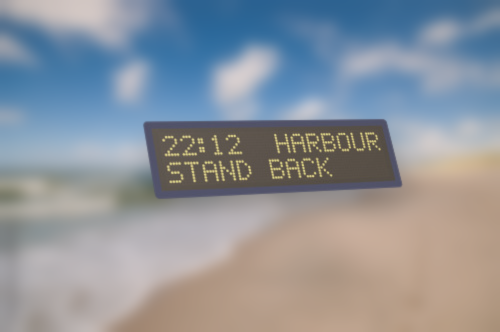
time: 22:12
